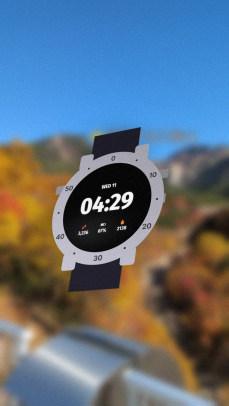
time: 4:29
